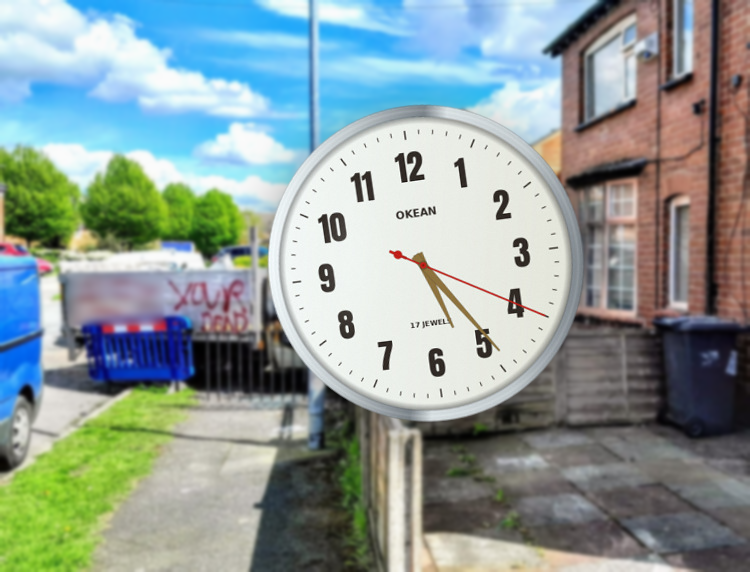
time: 5:24:20
